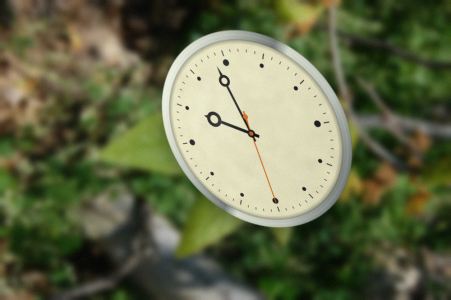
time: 9:58:30
